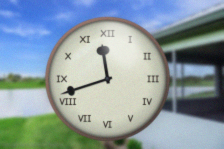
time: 11:42
